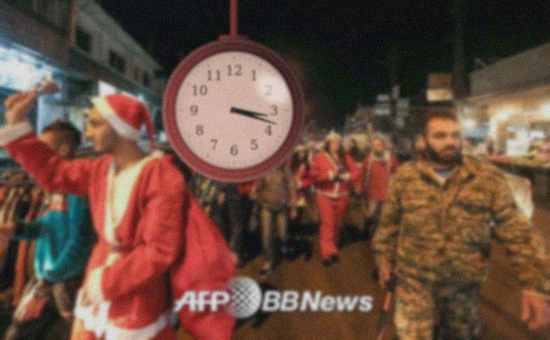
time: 3:18
